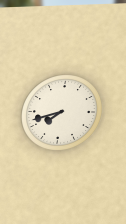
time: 7:42
